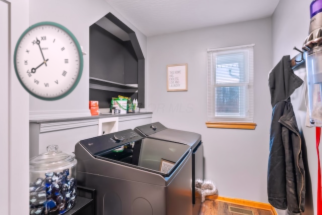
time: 7:57
